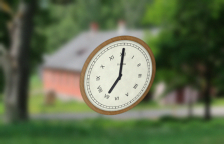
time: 7:00
